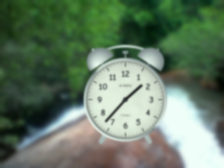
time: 1:37
